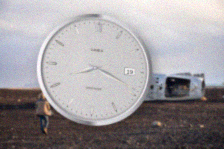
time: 8:19
